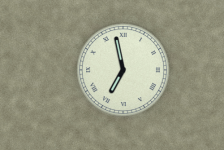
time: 6:58
